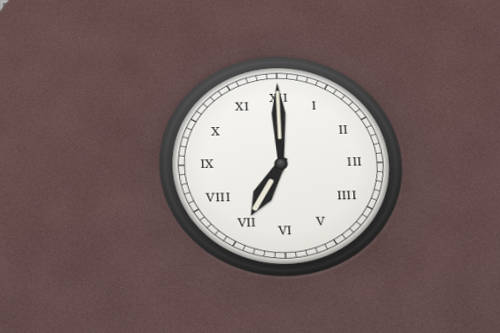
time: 7:00
